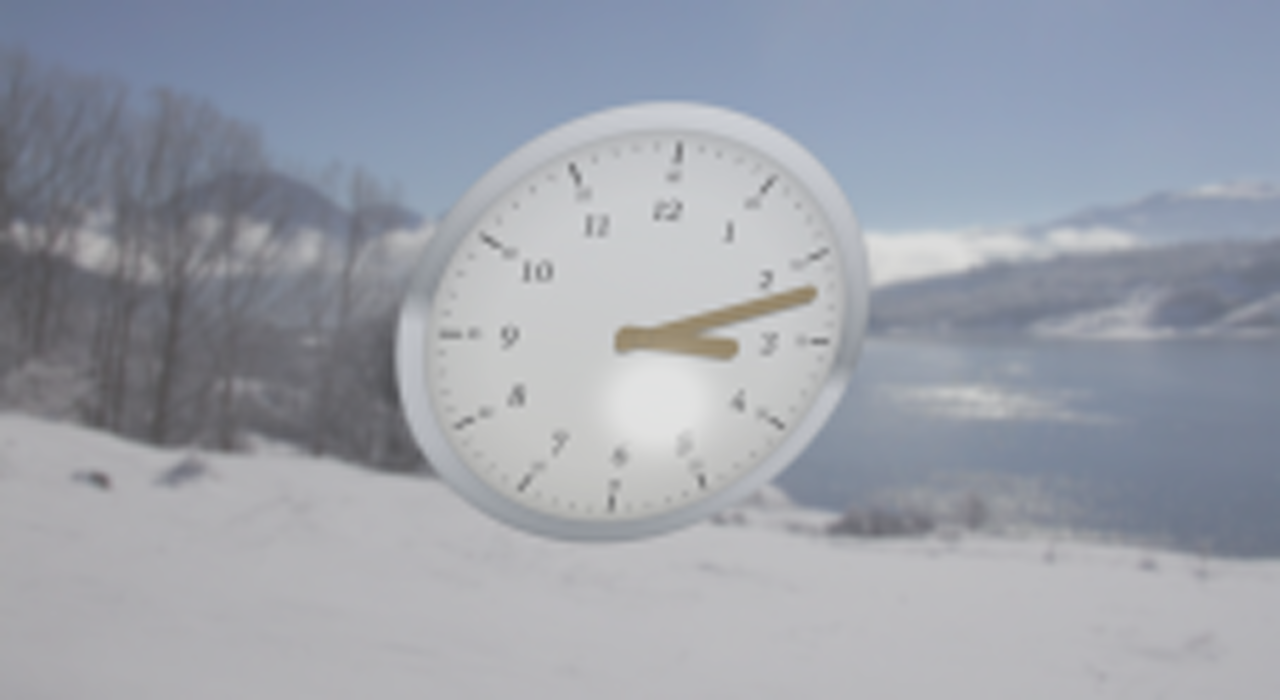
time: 3:12
